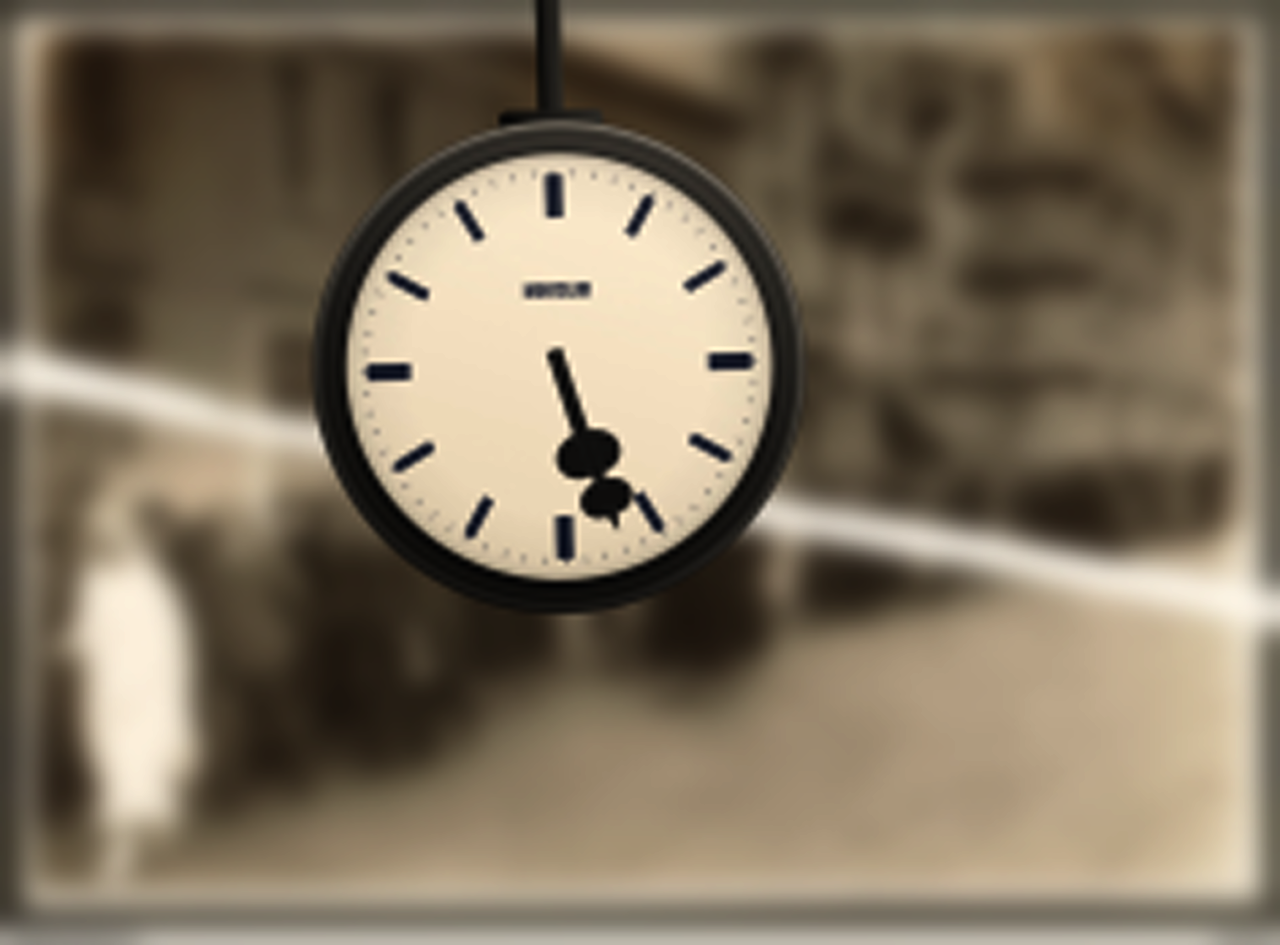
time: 5:27
